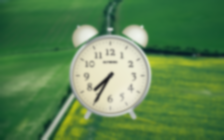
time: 7:35
